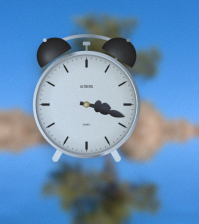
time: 3:18
